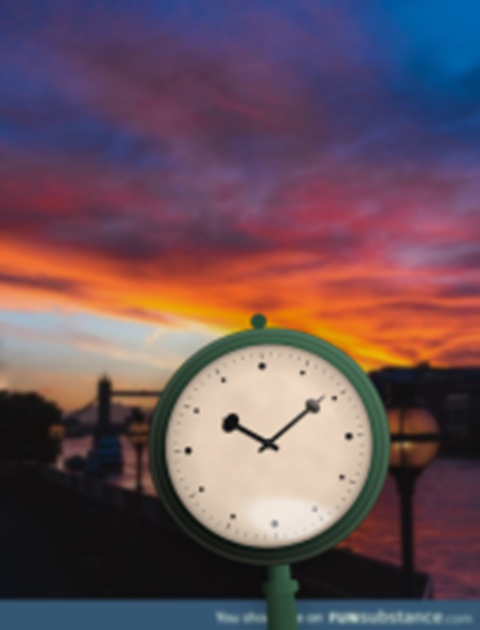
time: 10:09
